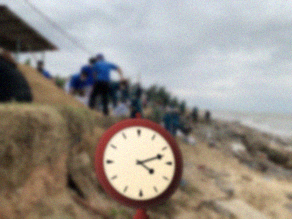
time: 4:12
